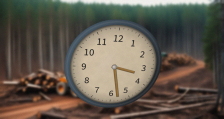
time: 3:28
